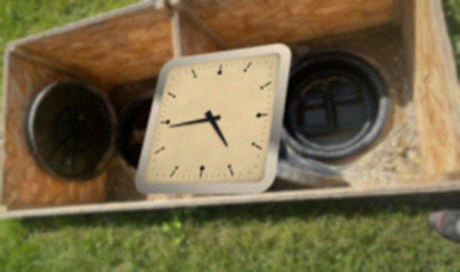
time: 4:44
